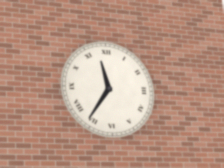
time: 11:36
